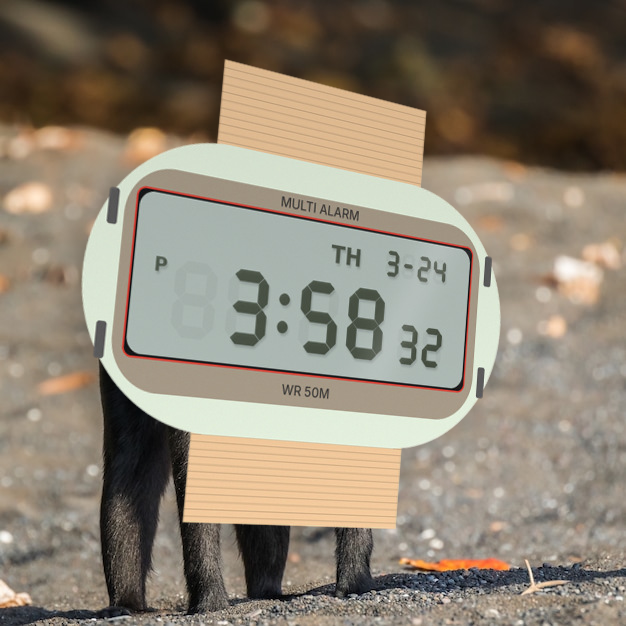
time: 3:58:32
